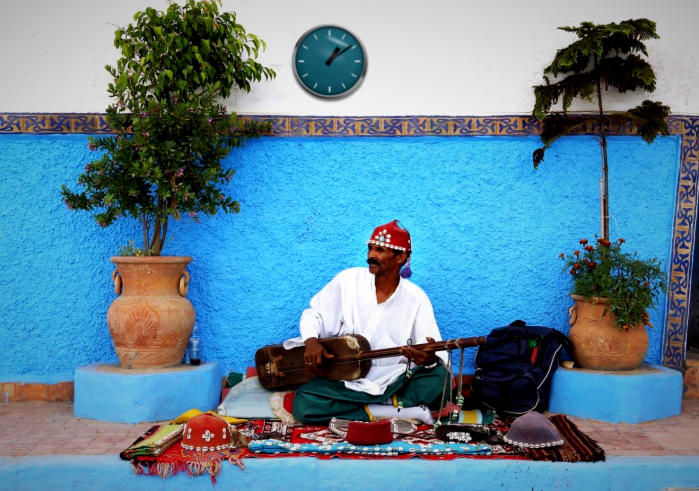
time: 1:09
